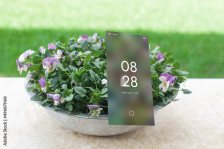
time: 8:28
